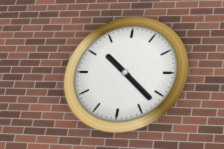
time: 10:22
